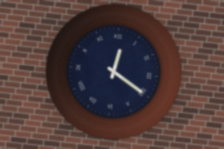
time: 12:20
